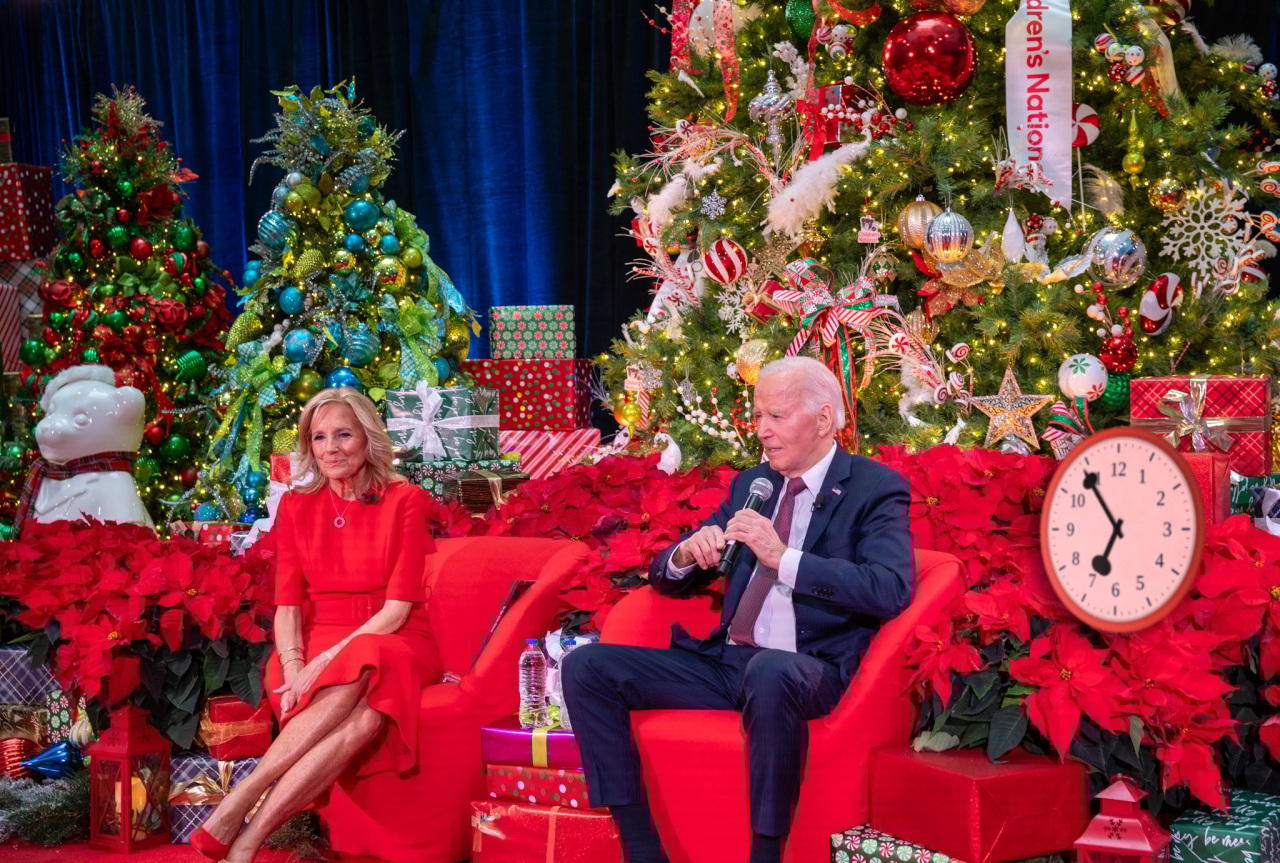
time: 6:54
